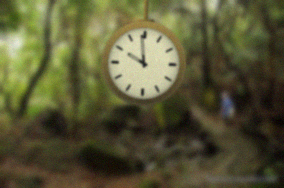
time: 9:59
